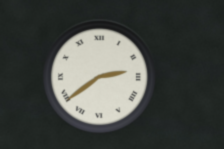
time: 2:39
